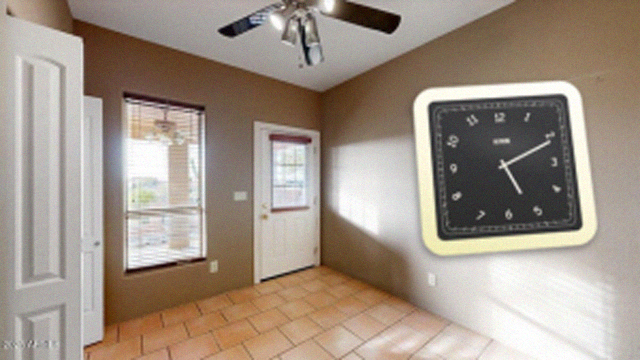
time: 5:11
